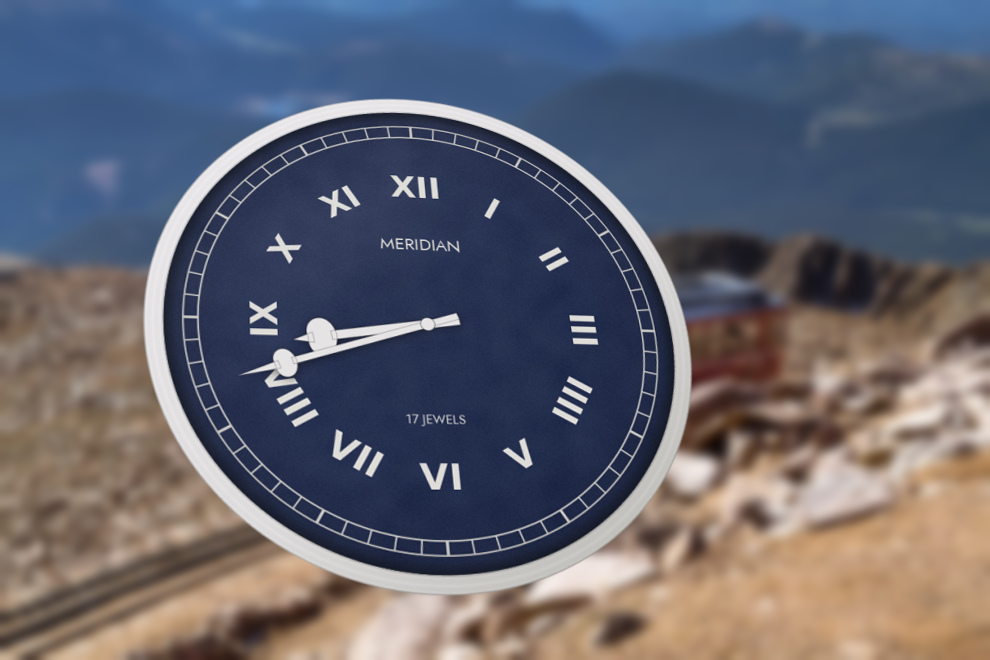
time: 8:42
